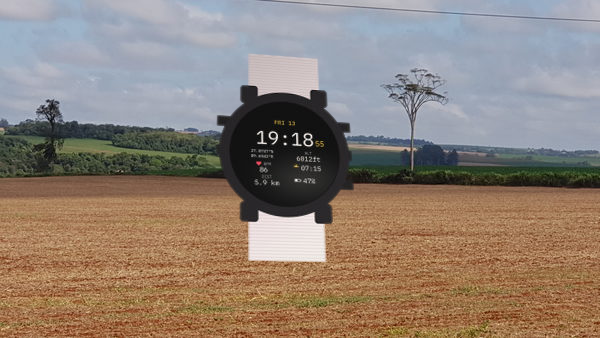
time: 19:18:55
